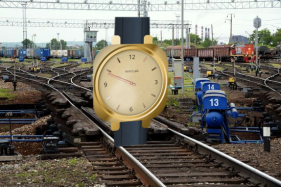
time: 9:49
